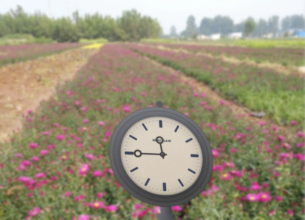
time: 11:45
